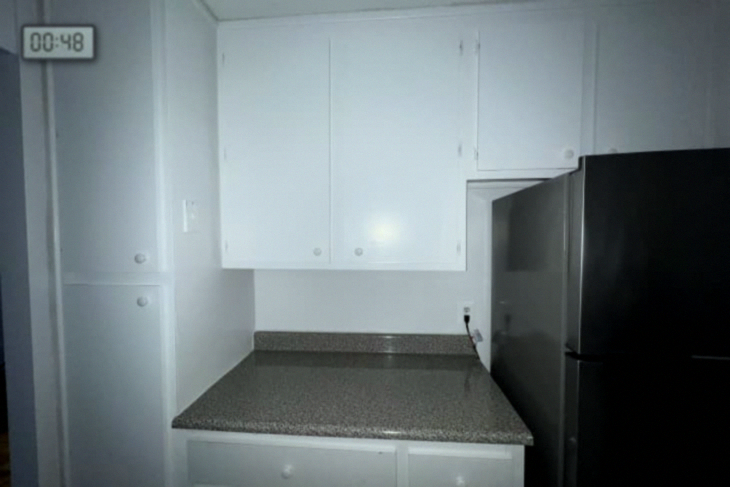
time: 0:48
